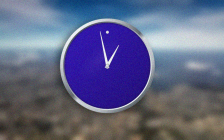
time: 12:58
